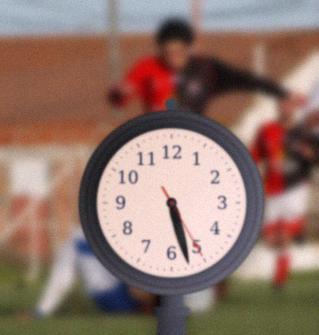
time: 5:27:25
